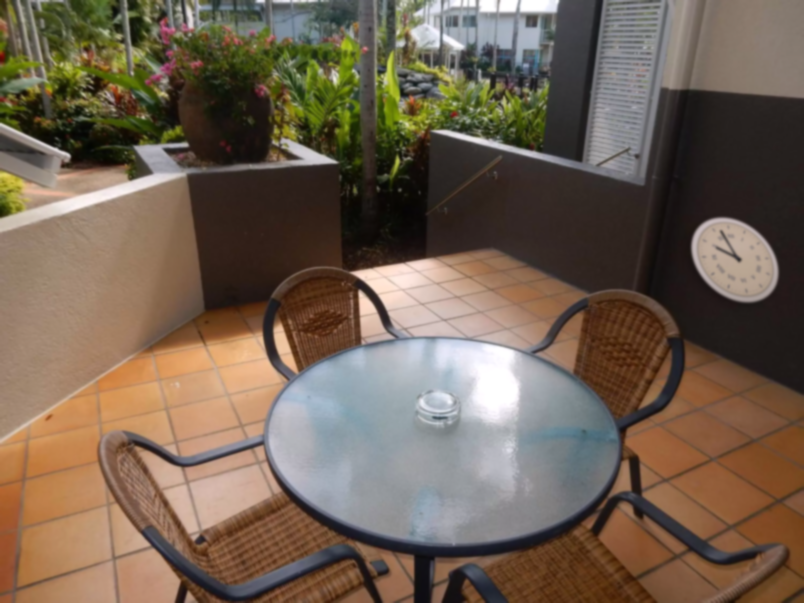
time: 9:57
